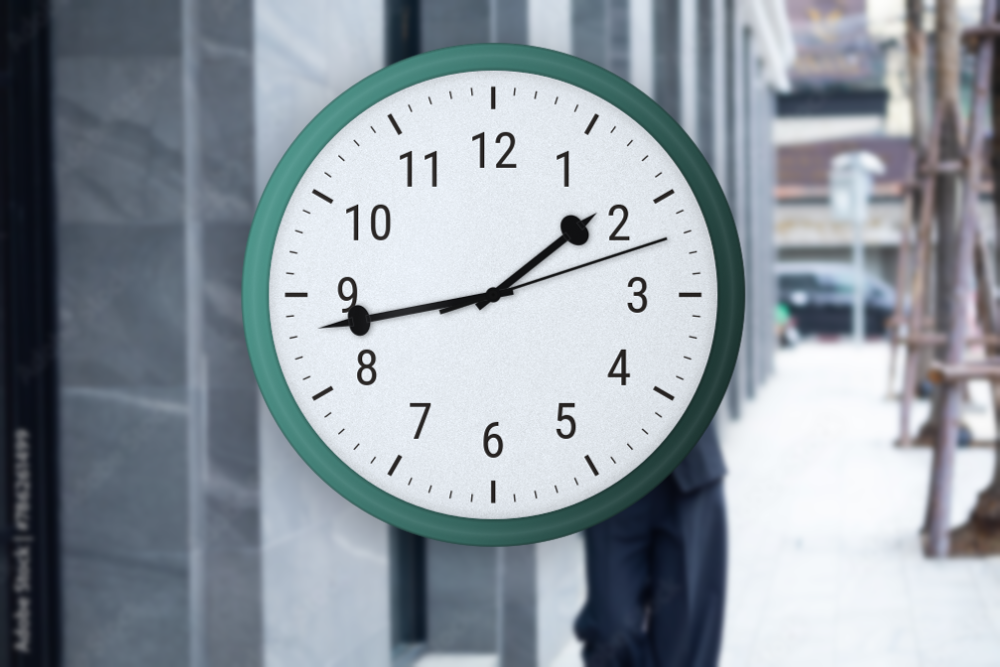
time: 1:43:12
